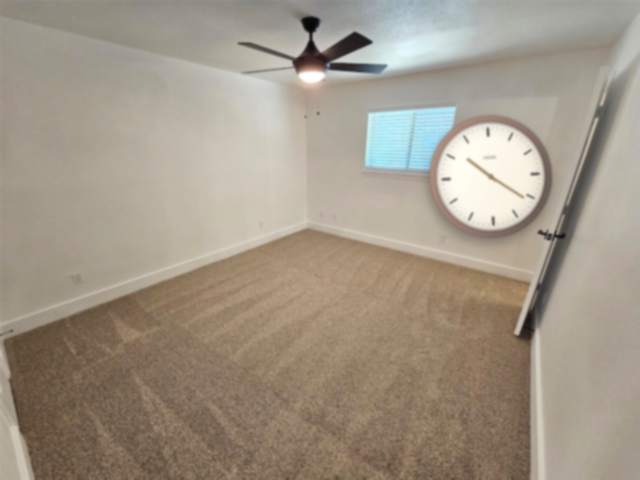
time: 10:21
